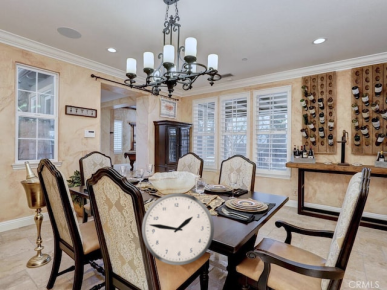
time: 1:47
